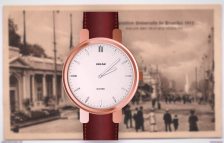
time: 2:08
